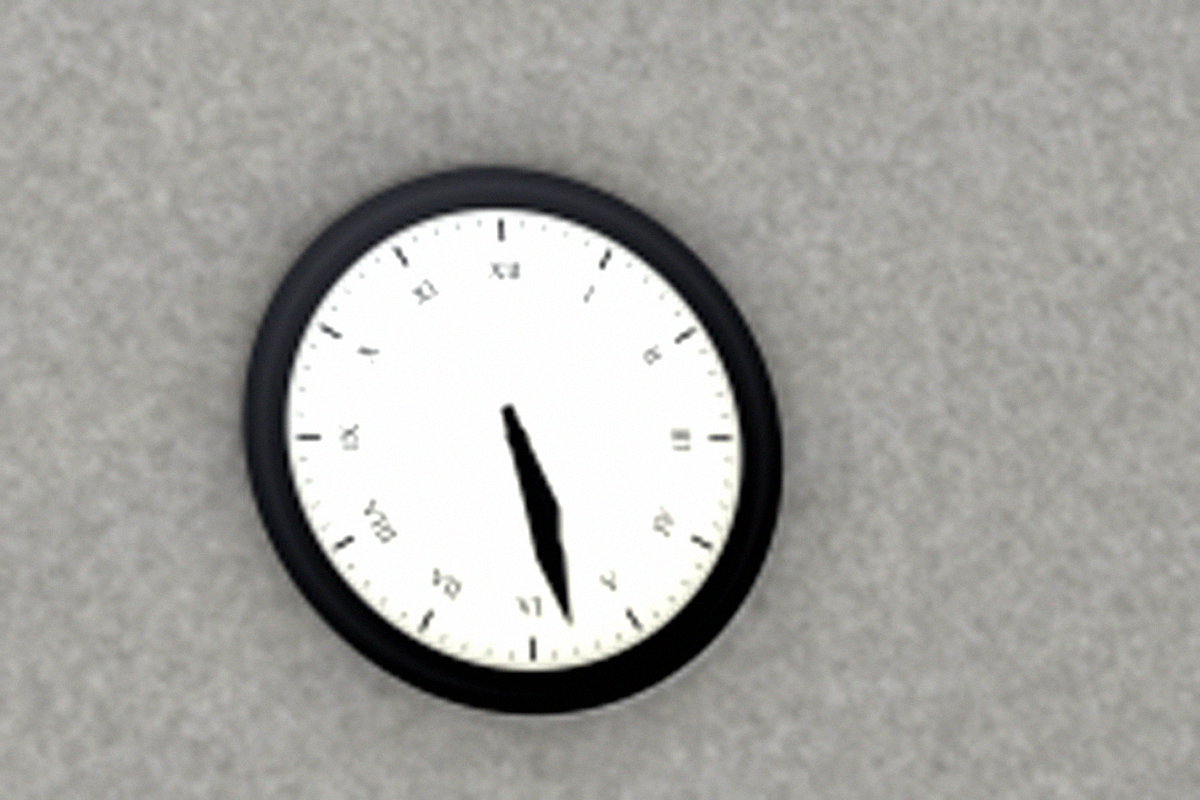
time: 5:28
